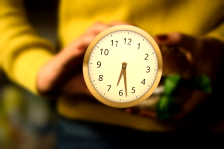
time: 6:28
